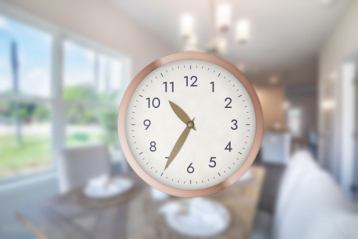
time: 10:35
